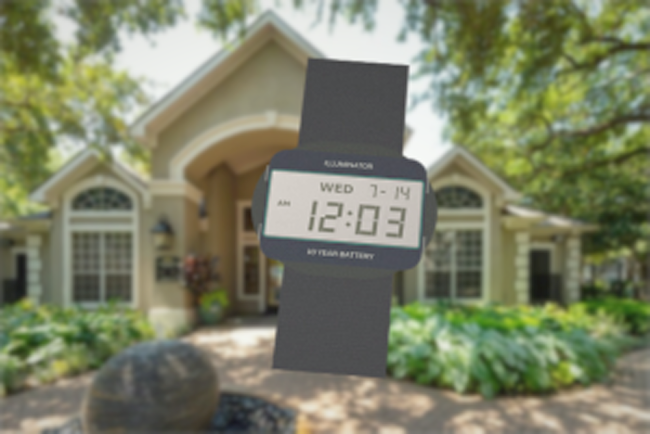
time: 12:03
